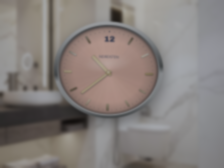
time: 10:38
